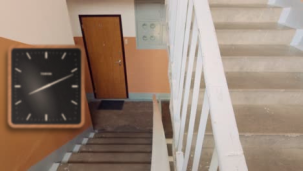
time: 8:11
